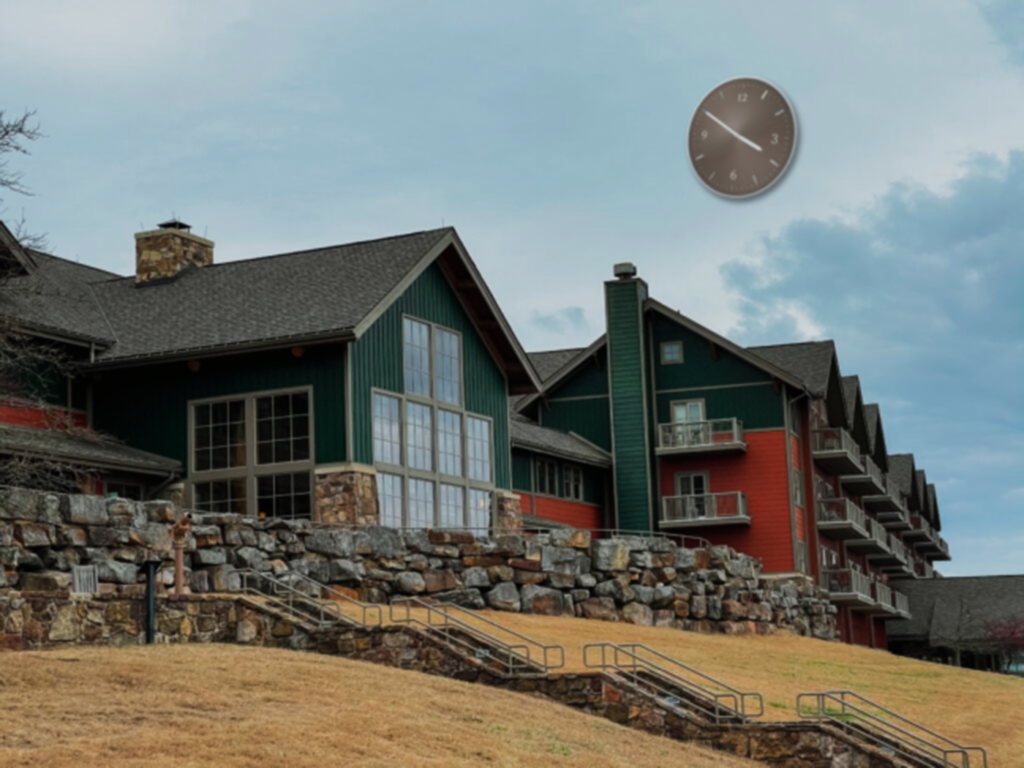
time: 3:50
